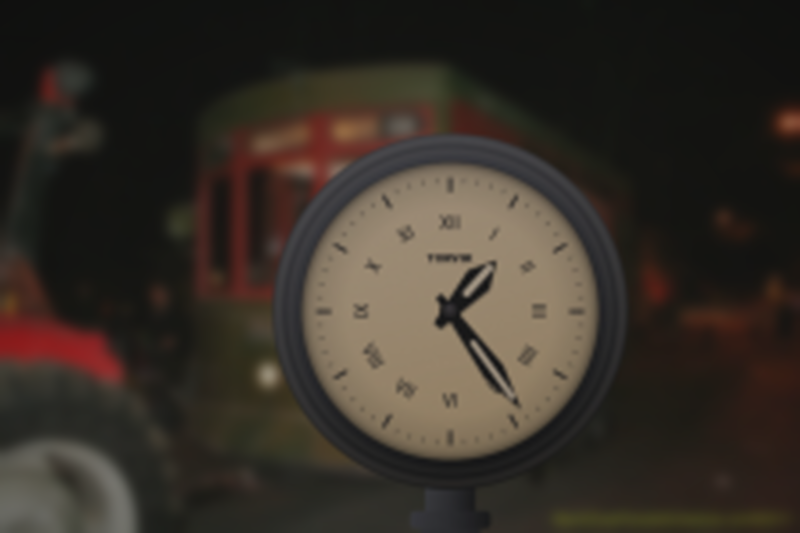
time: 1:24
